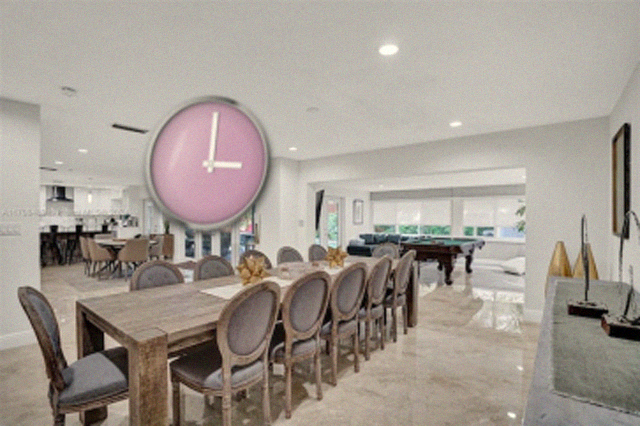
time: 3:00
